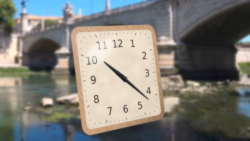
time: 10:22
